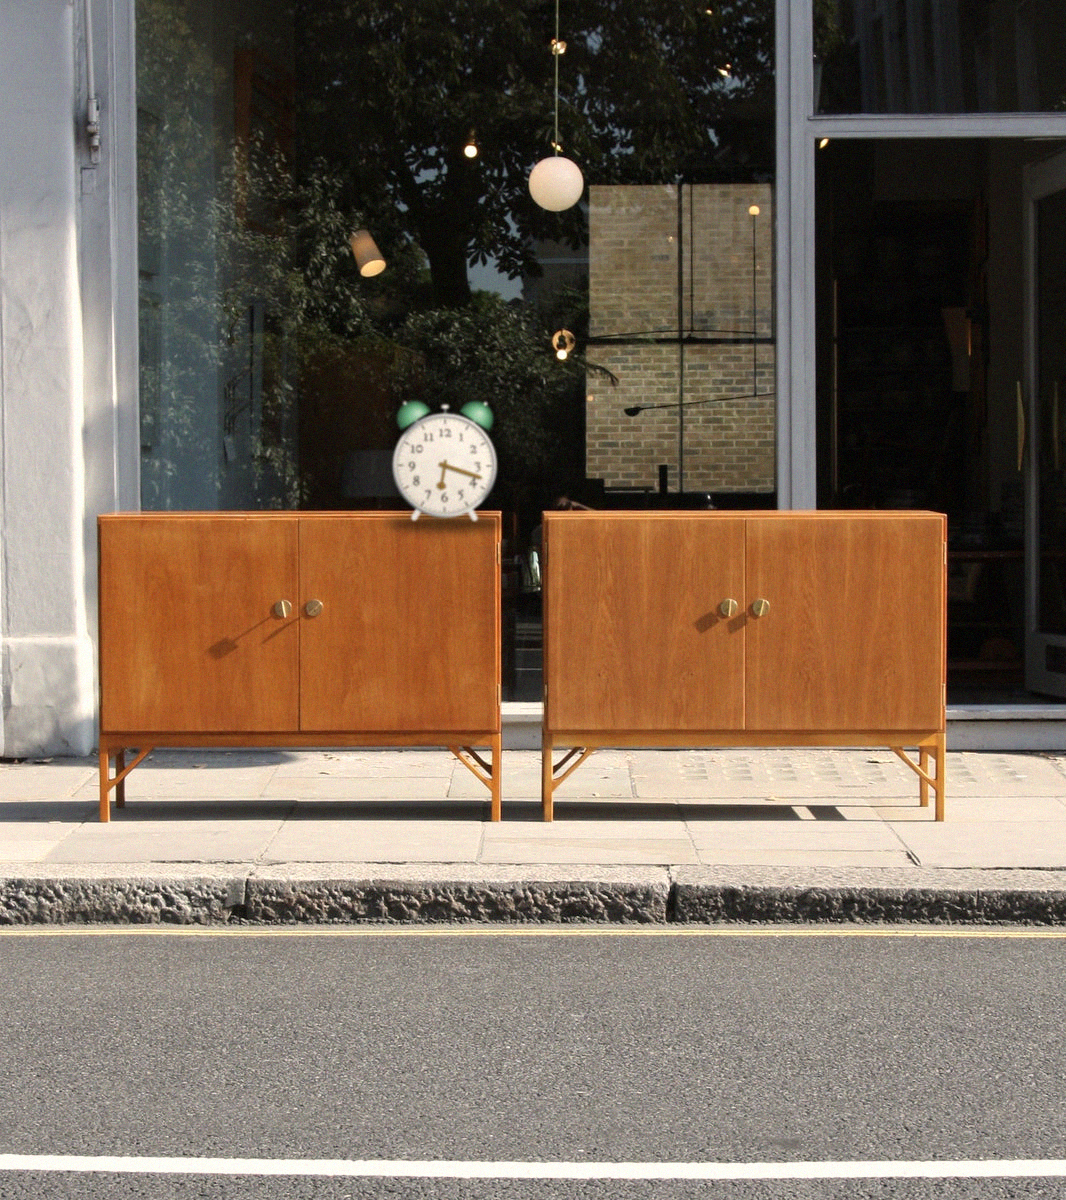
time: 6:18
